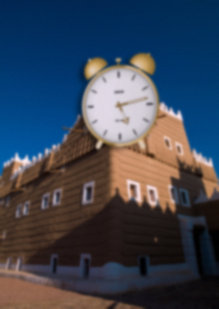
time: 5:13
